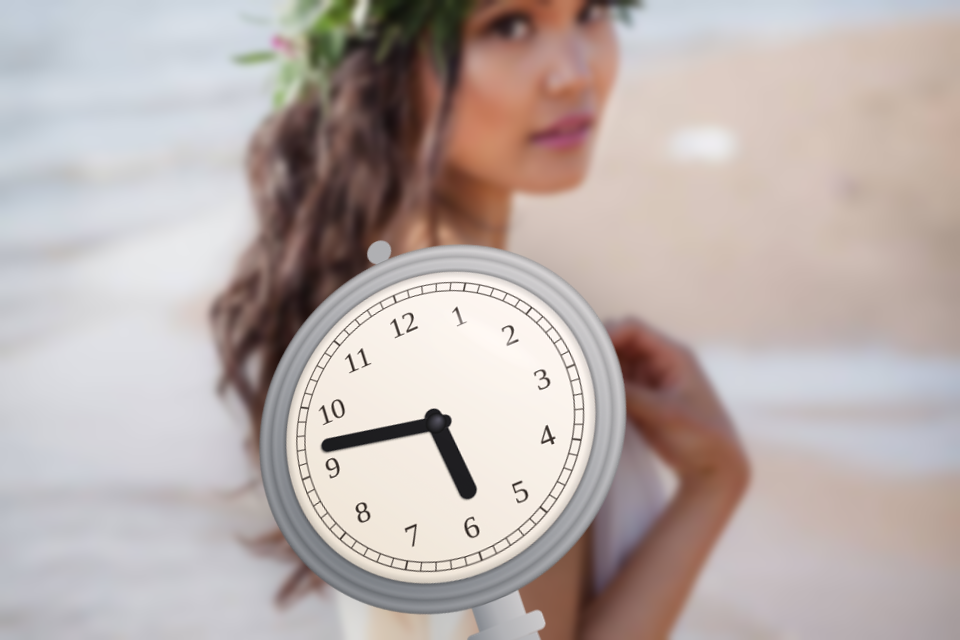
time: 5:47
